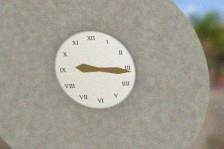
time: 9:16
